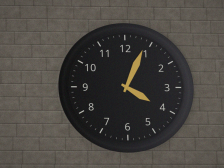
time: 4:04
